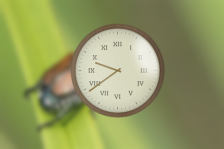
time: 9:39
